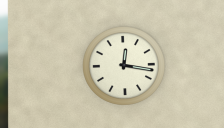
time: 12:17
